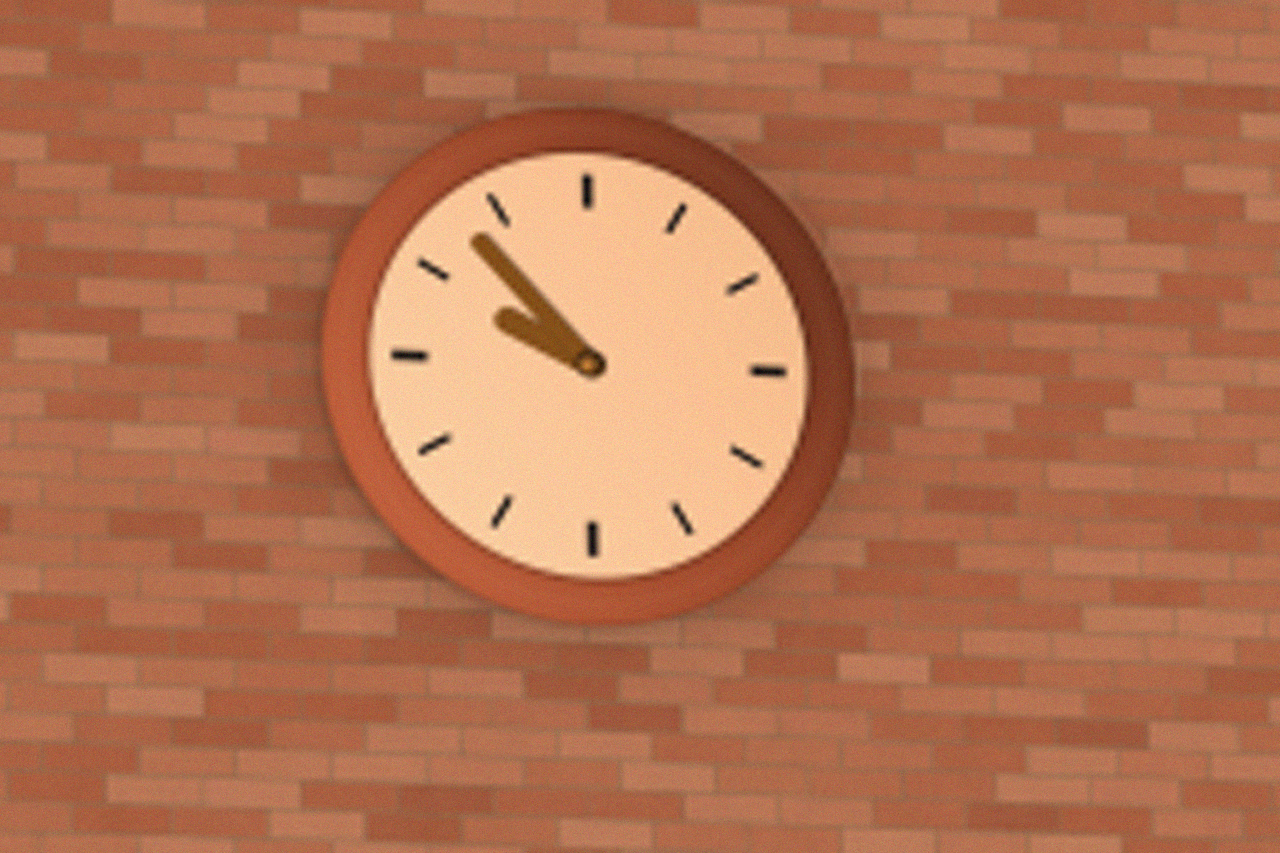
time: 9:53
